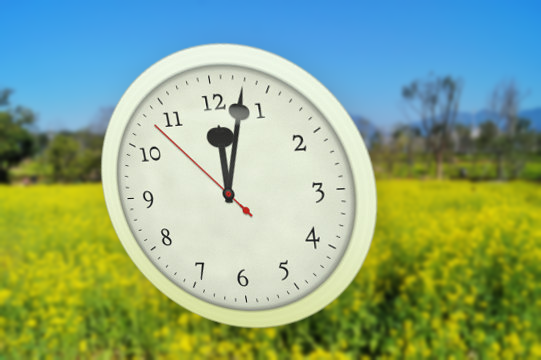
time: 12:02:53
